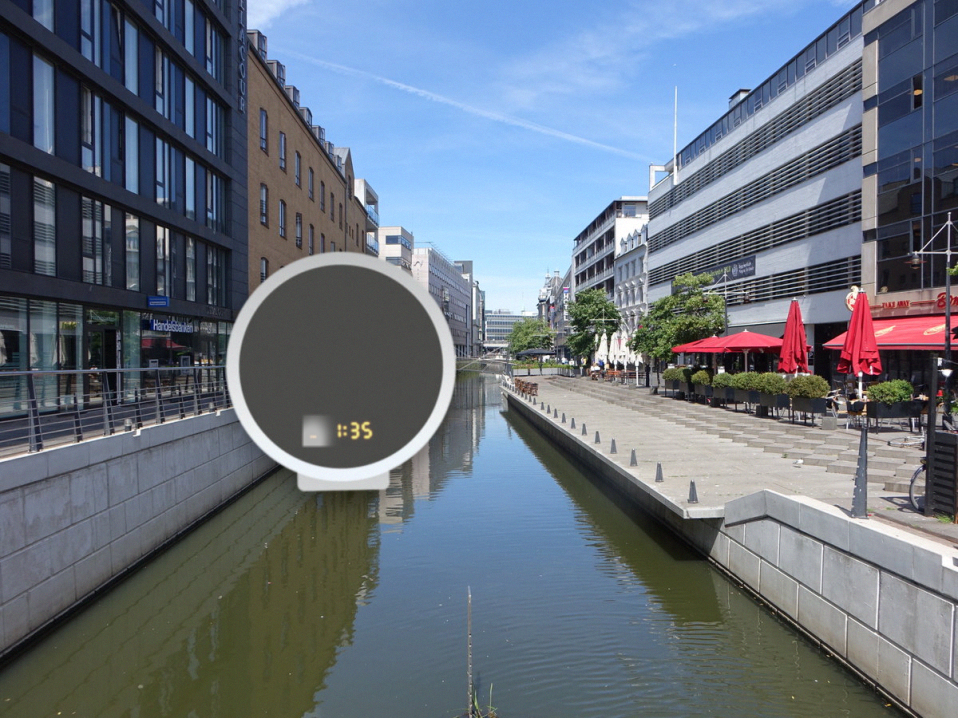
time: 1:35
